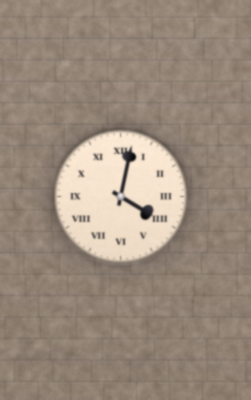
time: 4:02
